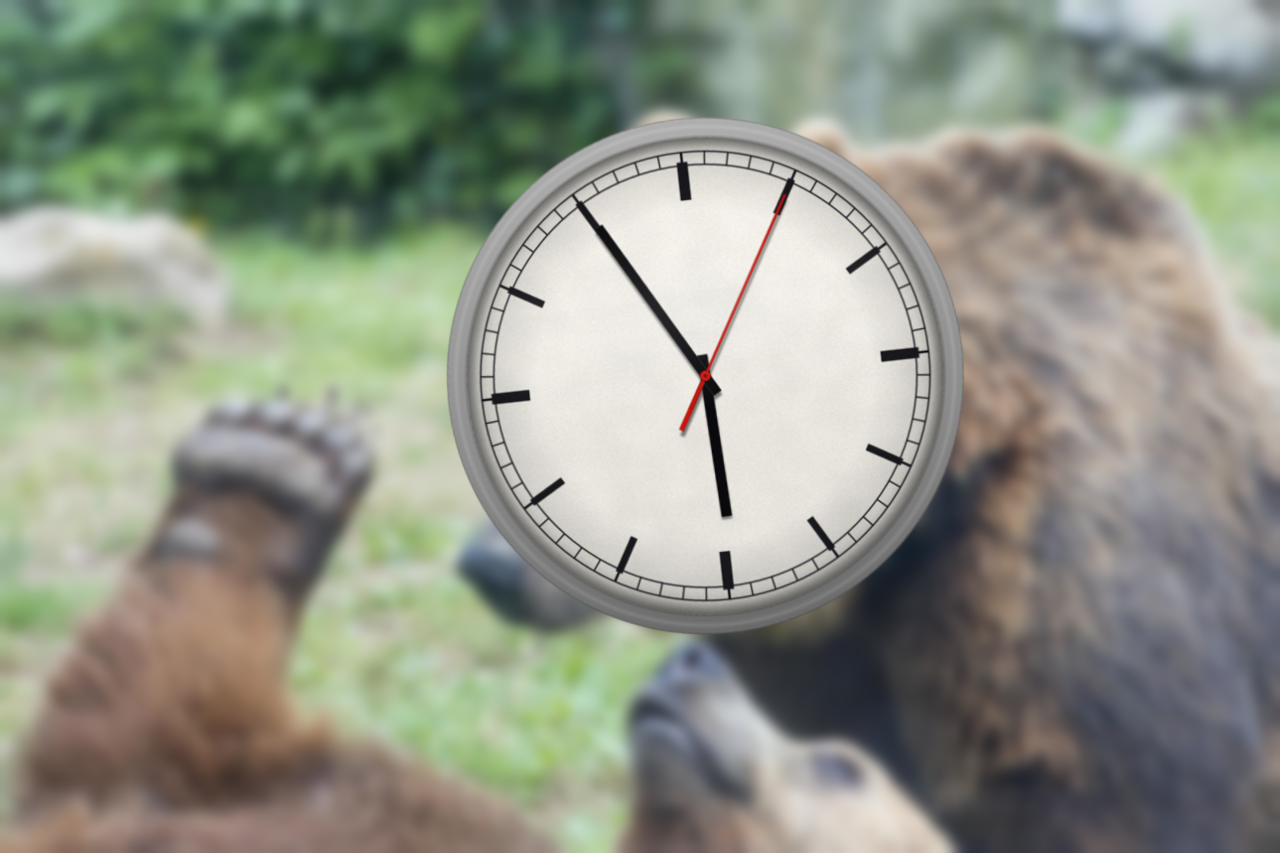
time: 5:55:05
